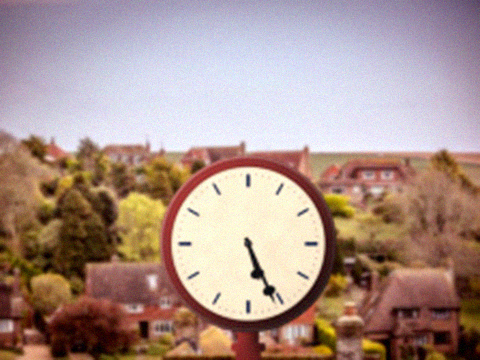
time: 5:26
